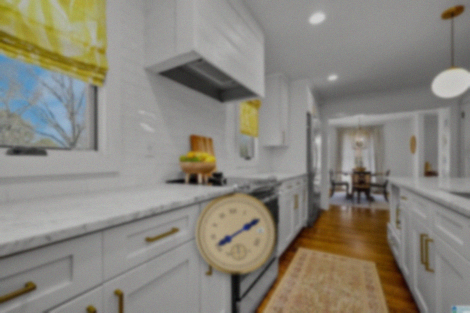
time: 8:11
